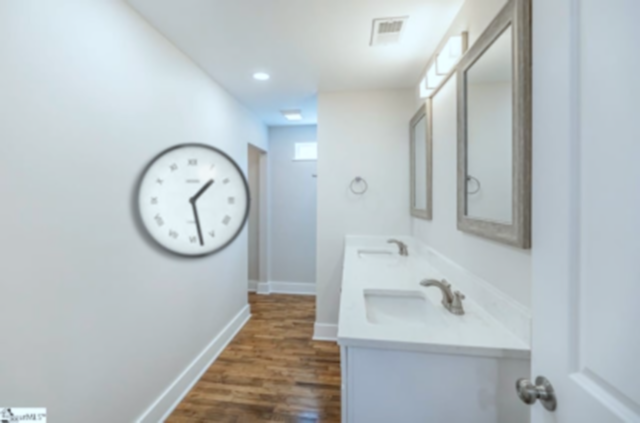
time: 1:28
